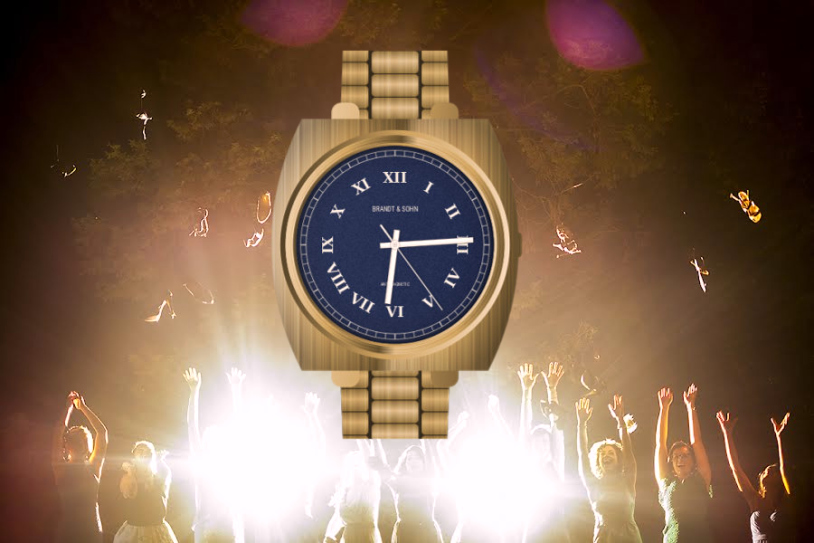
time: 6:14:24
